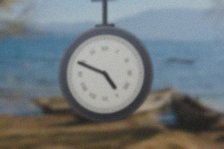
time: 4:49
